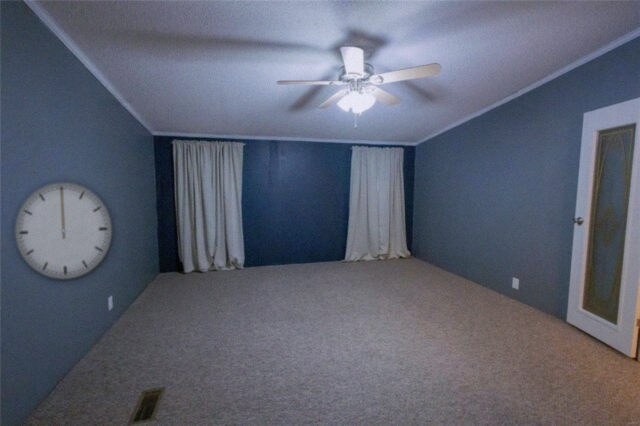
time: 12:00
